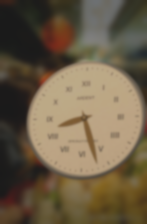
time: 8:27
